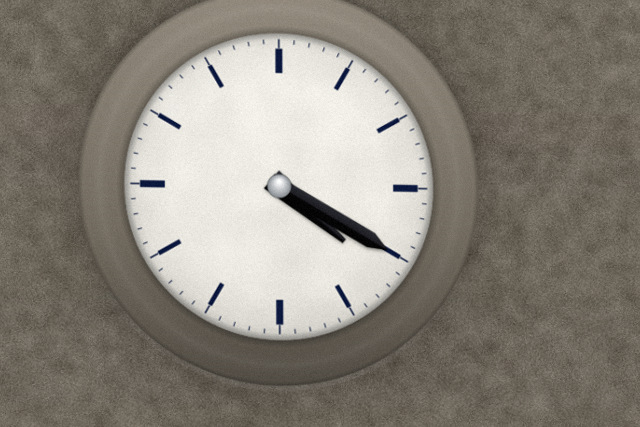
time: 4:20
